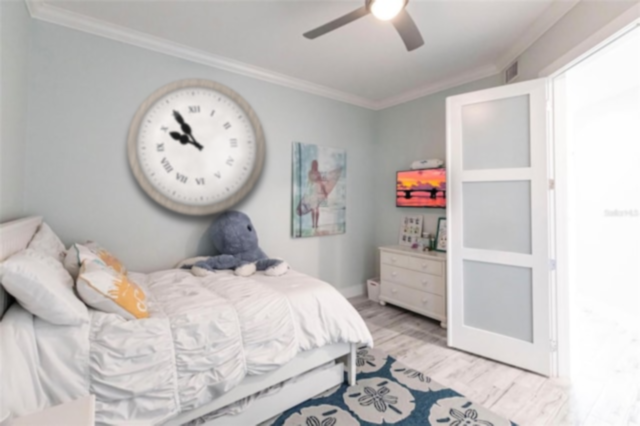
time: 9:55
